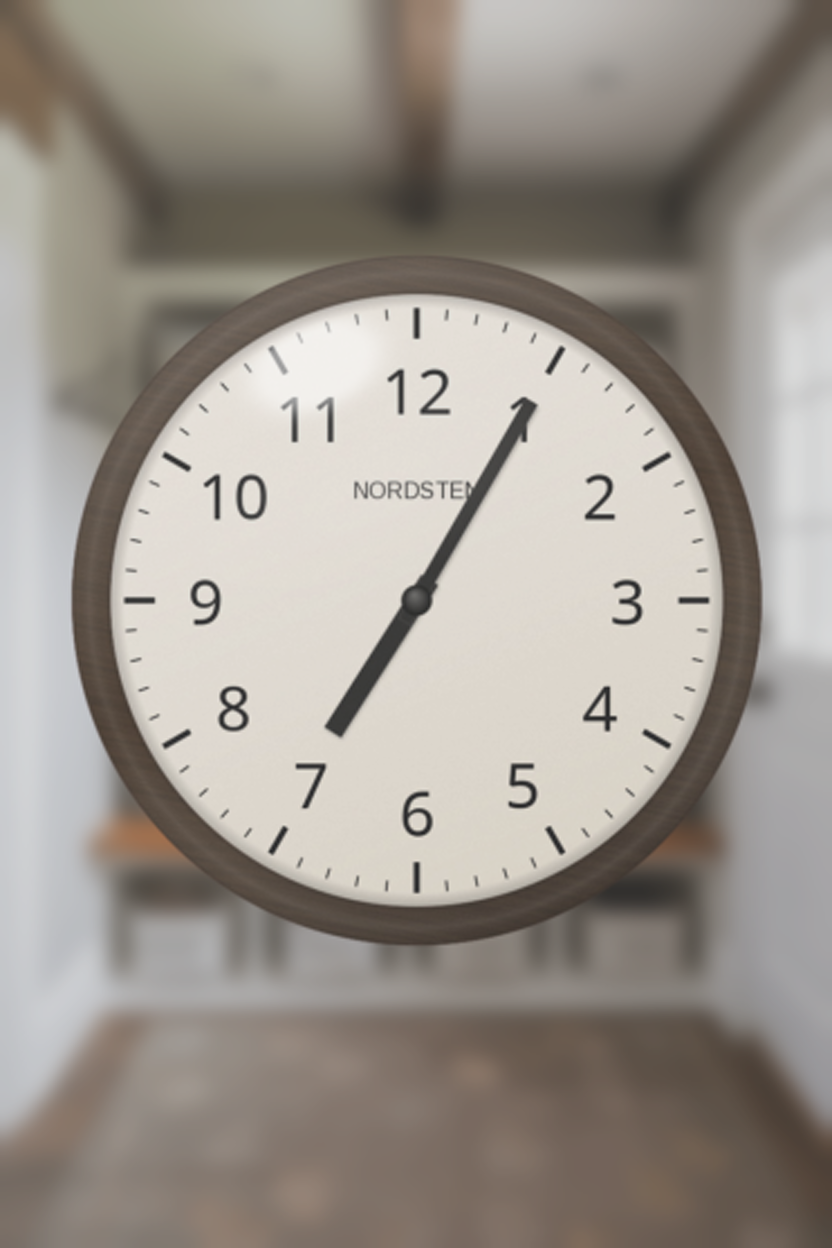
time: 7:05
